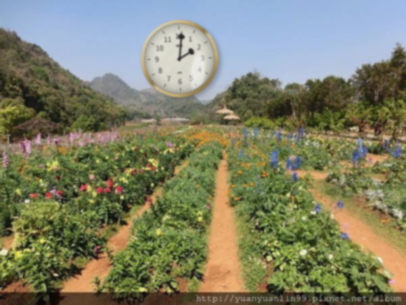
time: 2:01
